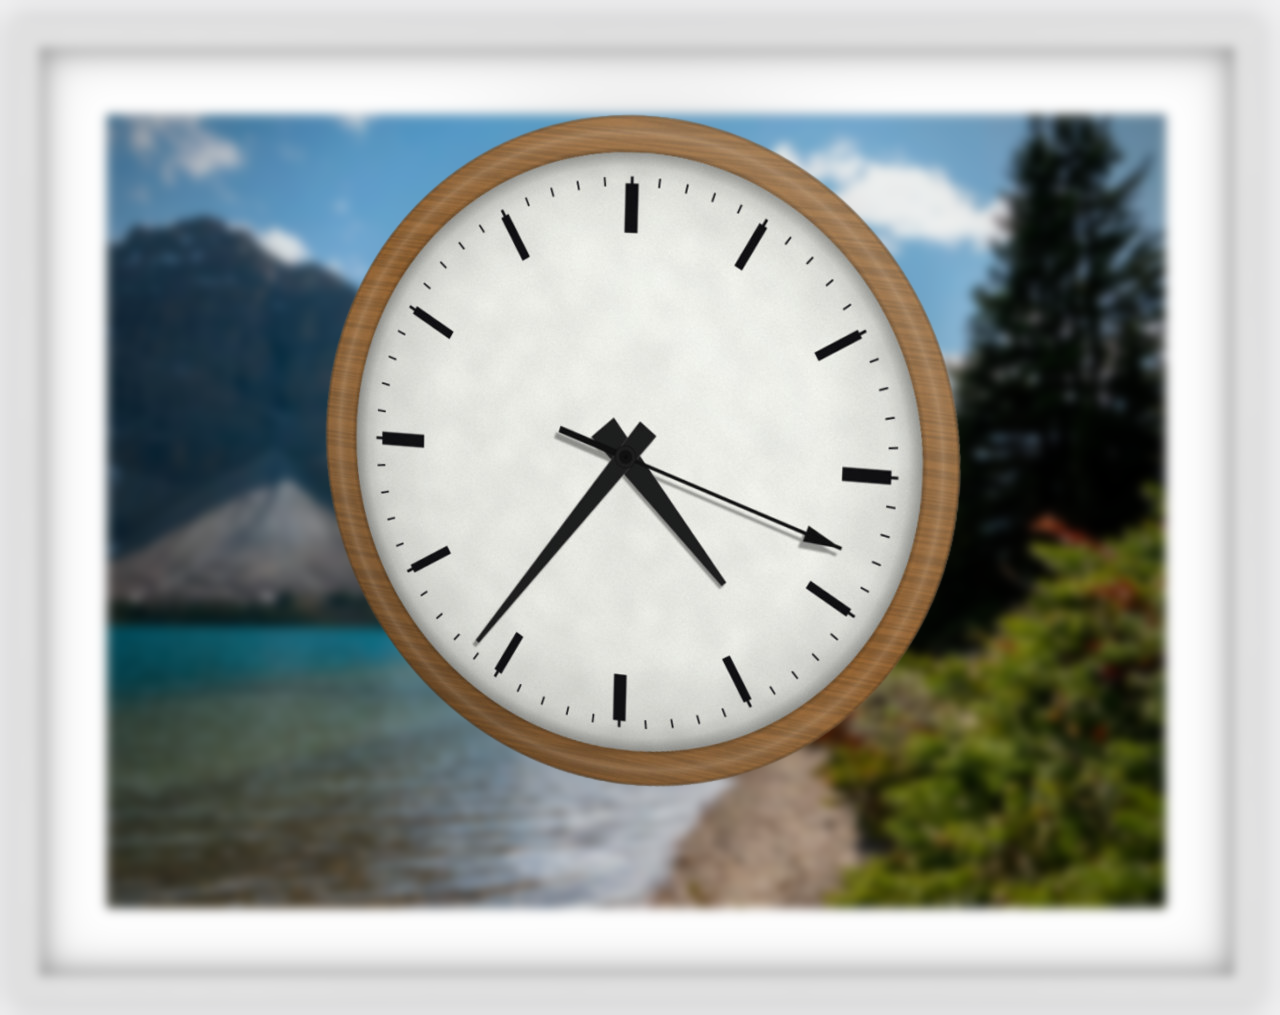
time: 4:36:18
